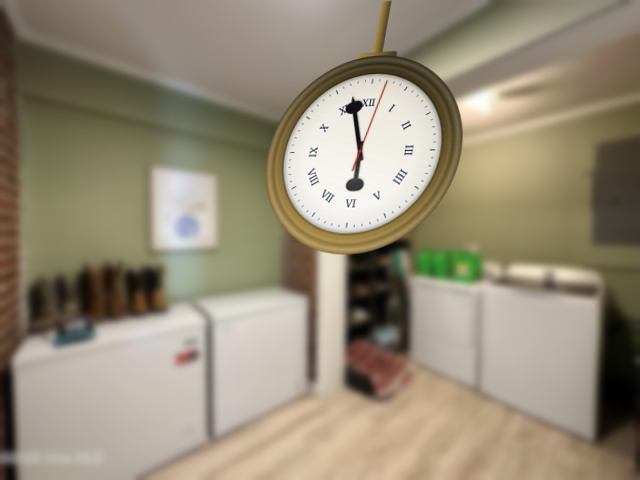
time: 5:57:02
